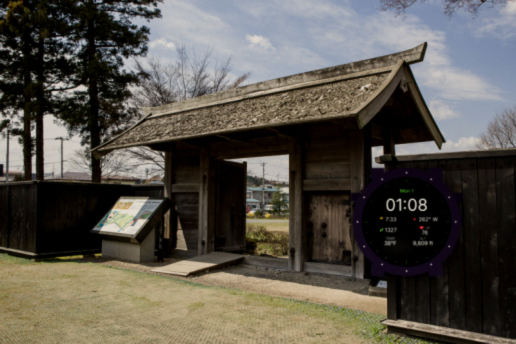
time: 1:08
